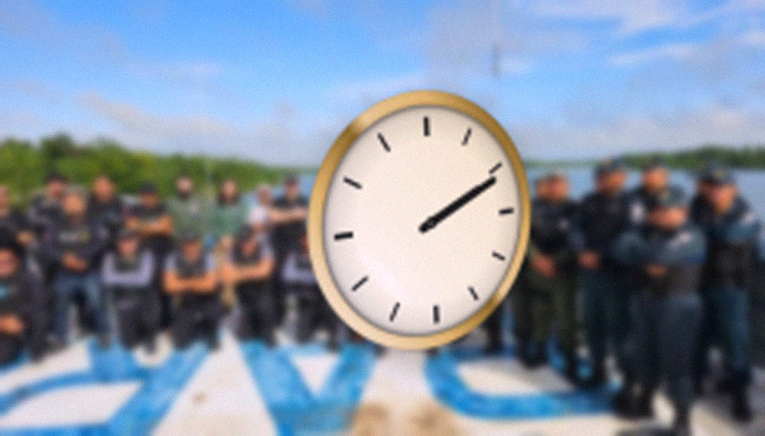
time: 2:11
